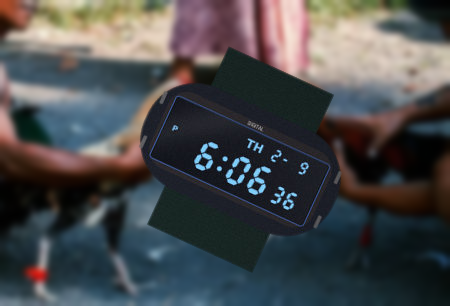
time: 6:06:36
